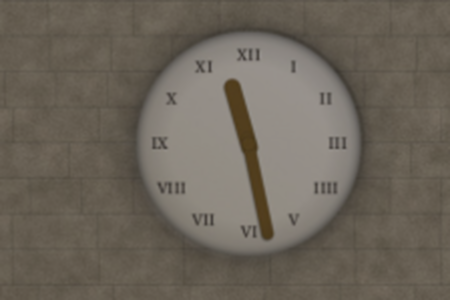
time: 11:28
